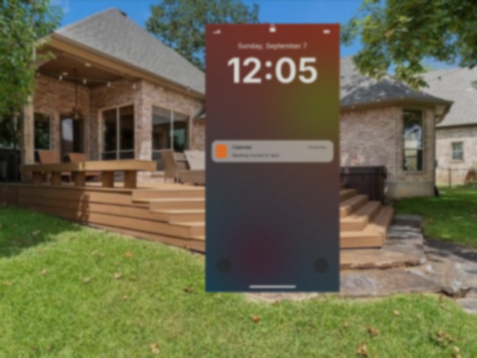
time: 12:05
